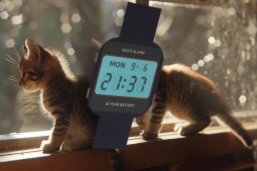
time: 21:37
